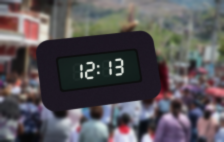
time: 12:13
